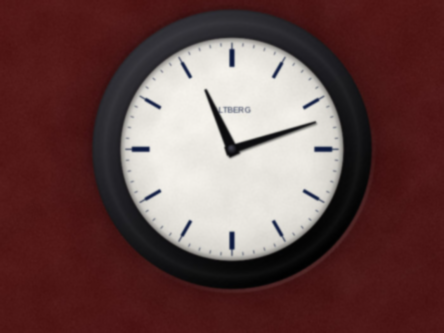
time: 11:12
